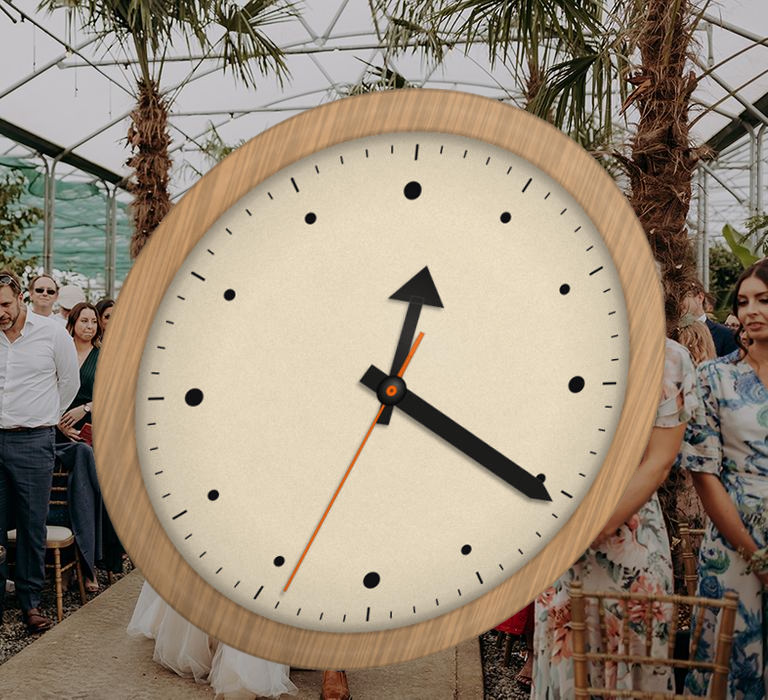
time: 12:20:34
